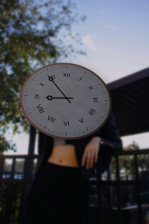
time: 8:54
